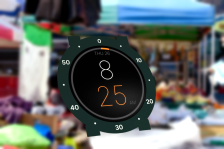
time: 8:25
